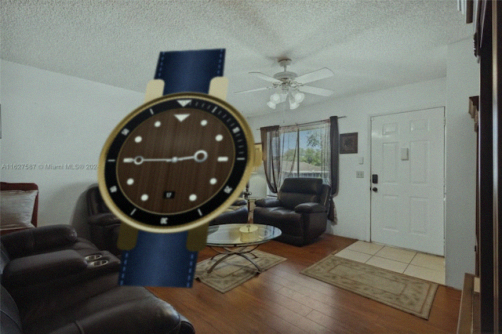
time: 2:45
